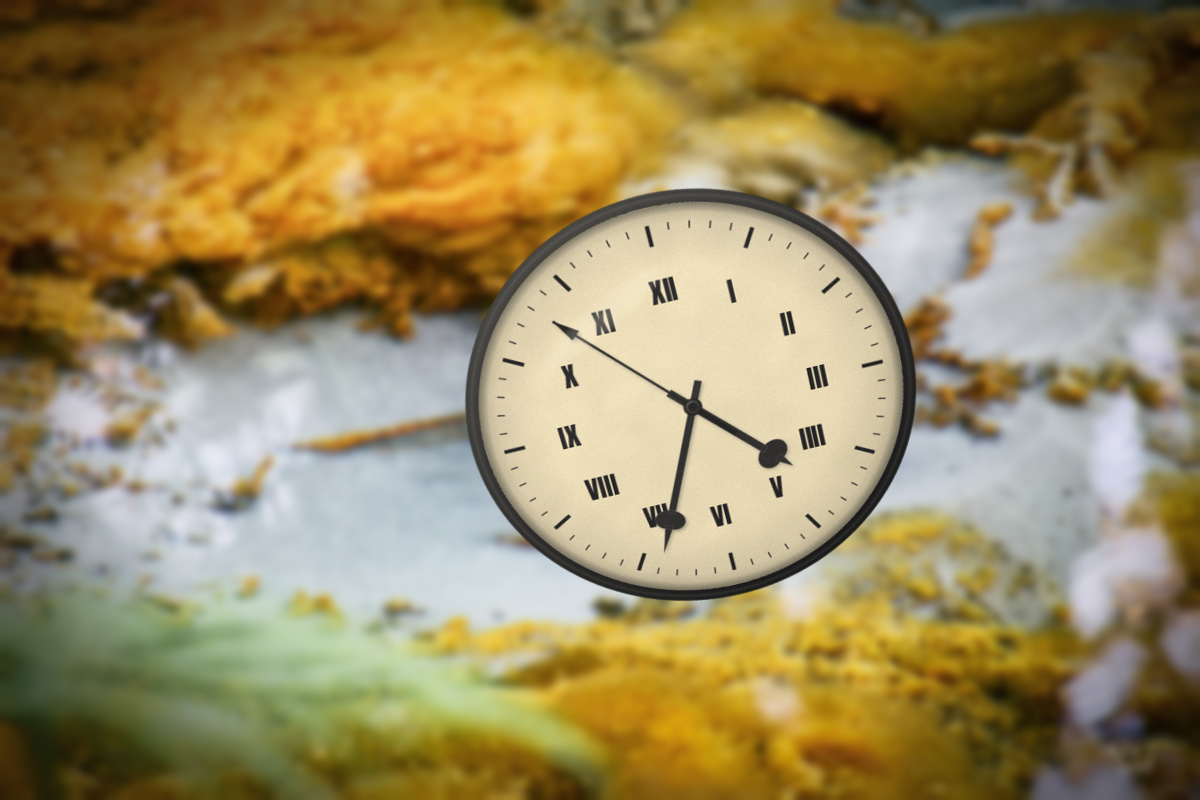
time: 4:33:53
